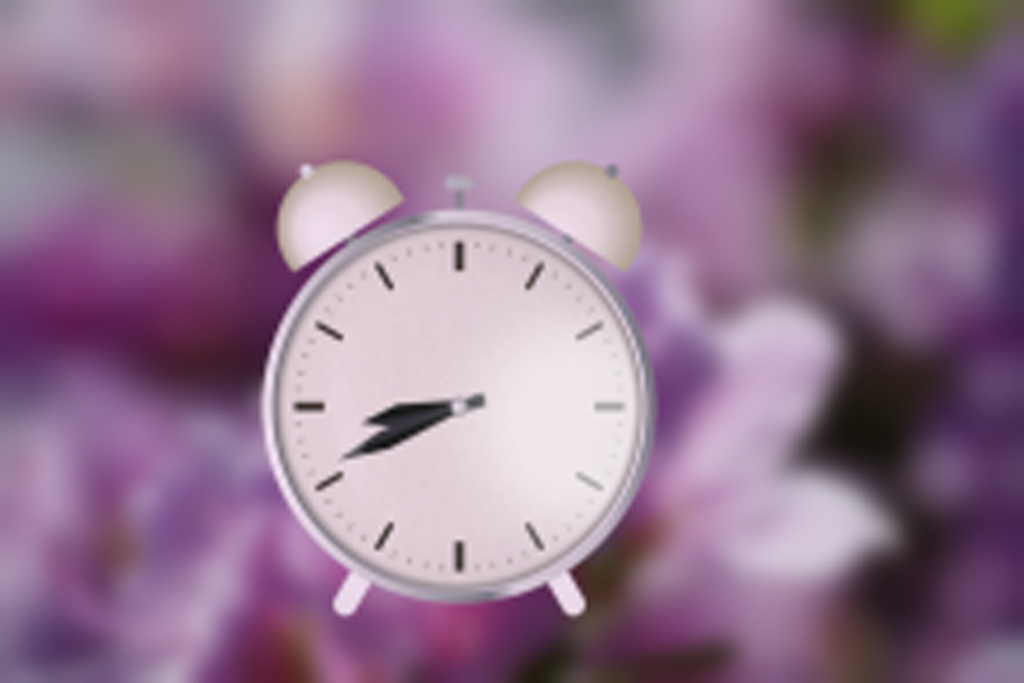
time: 8:41
